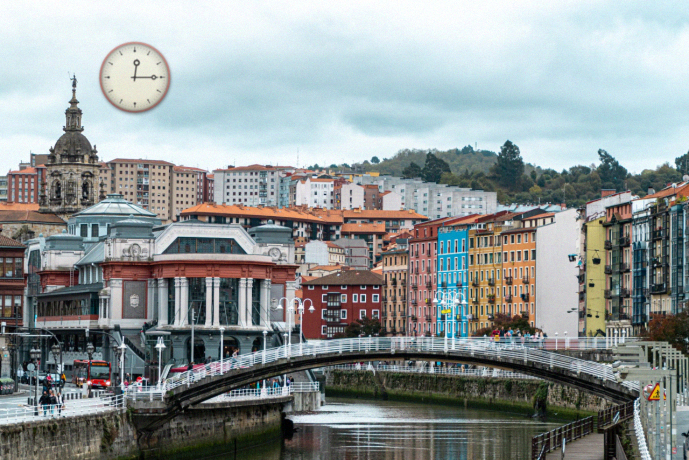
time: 12:15
